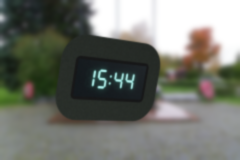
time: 15:44
